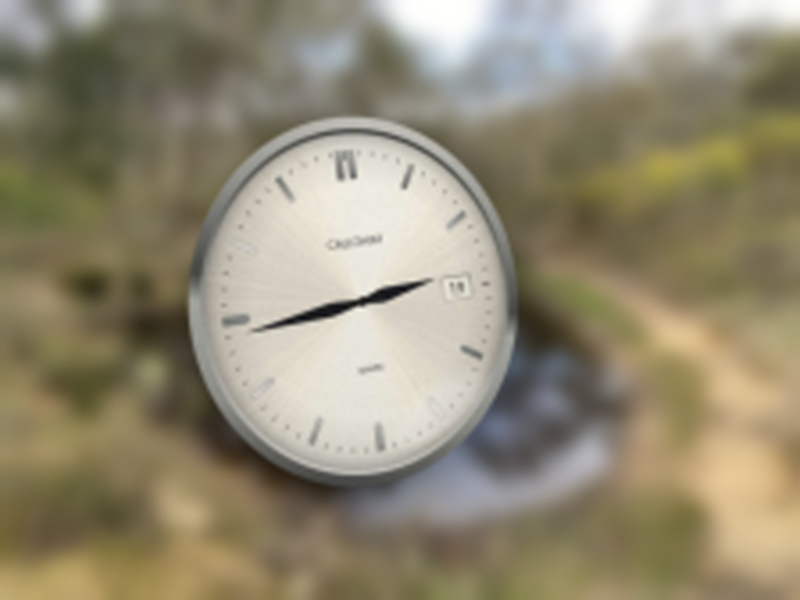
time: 2:44
